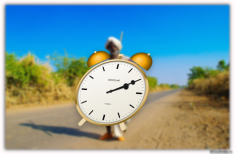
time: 2:10
